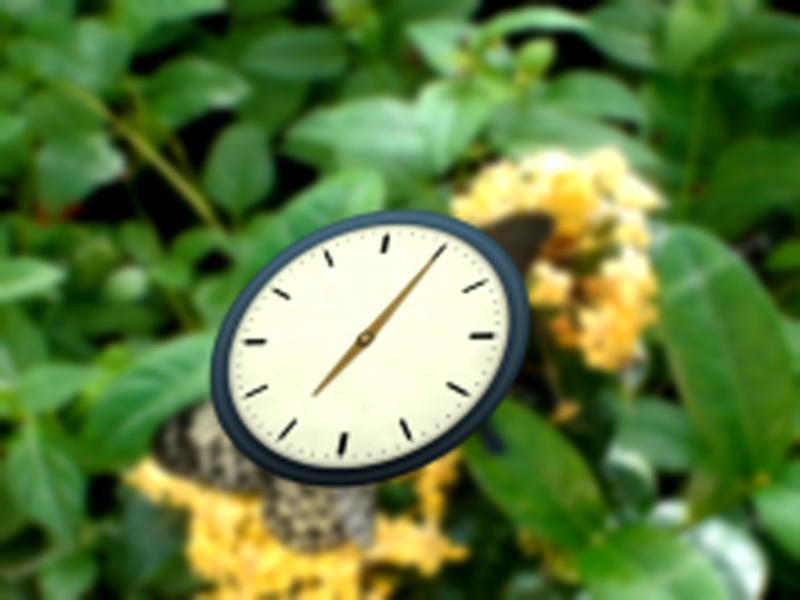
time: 7:05
